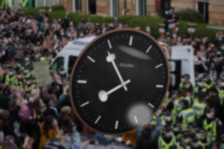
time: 7:54
